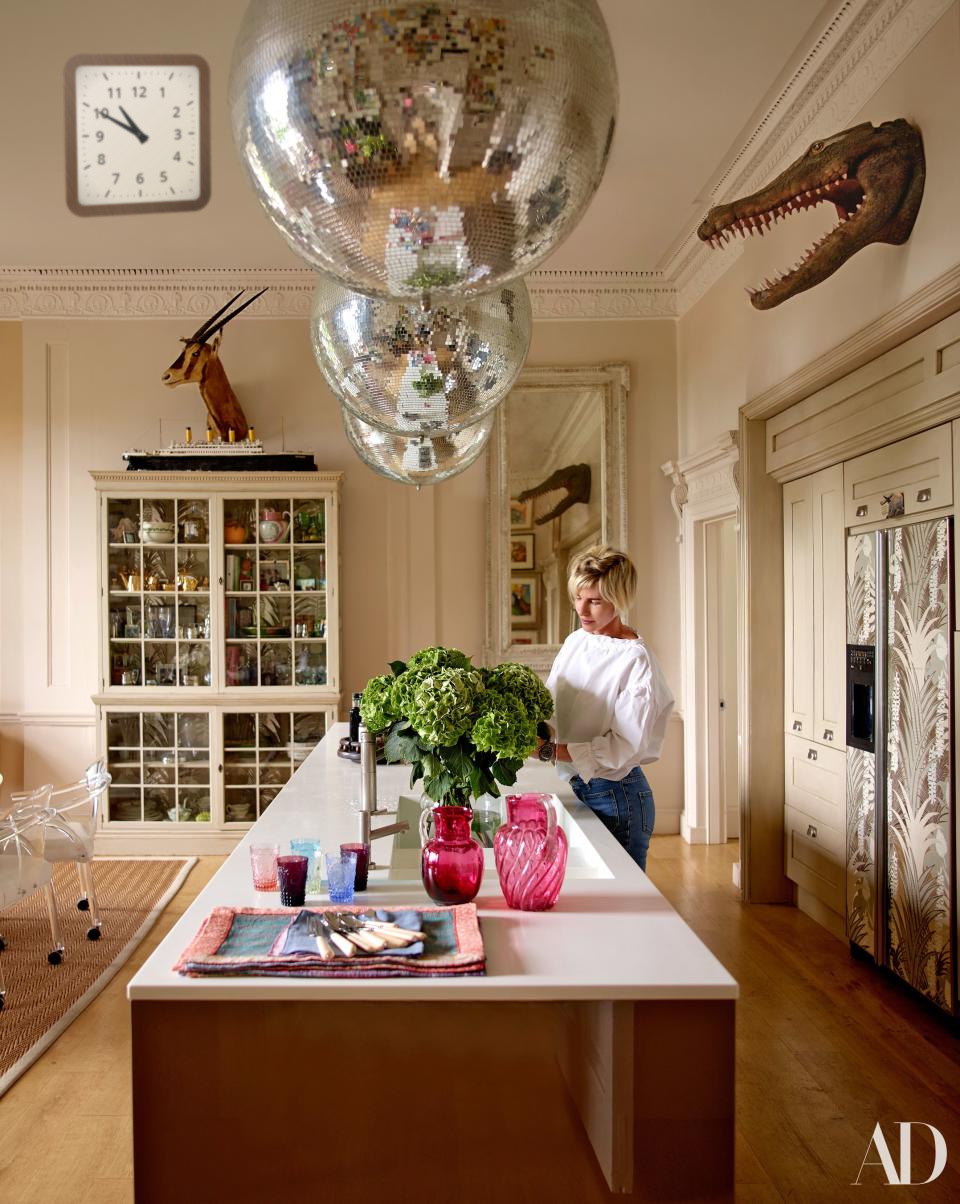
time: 10:50
